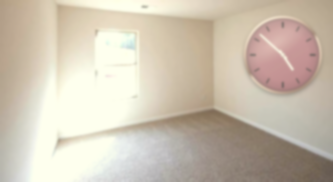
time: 4:52
